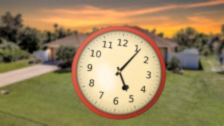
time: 5:06
